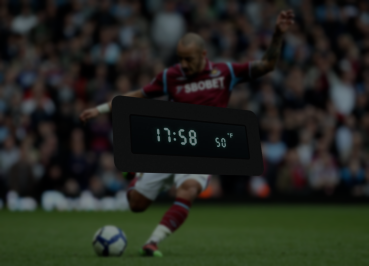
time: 17:58
